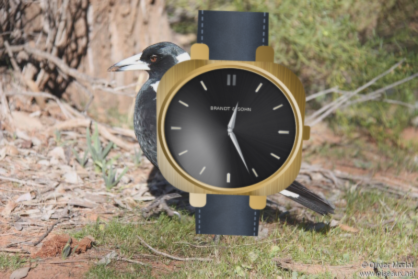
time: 12:26
